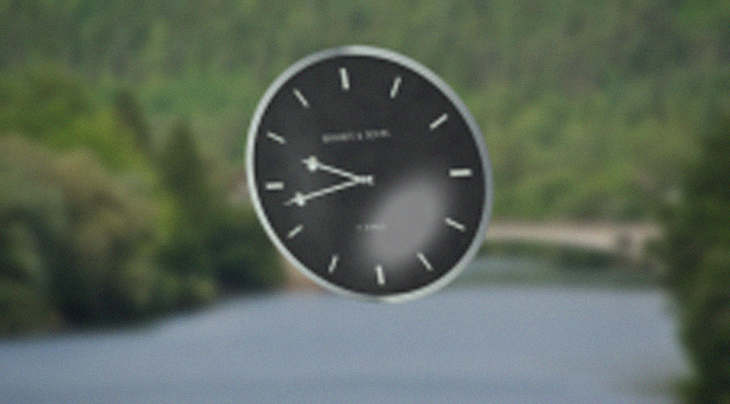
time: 9:43
